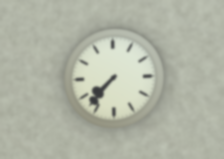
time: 7:37
